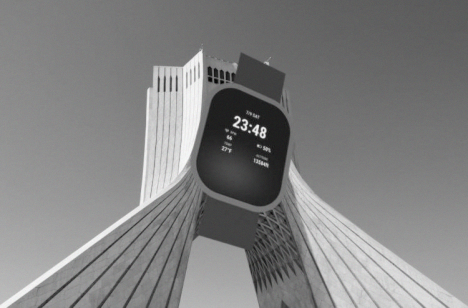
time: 23:48
